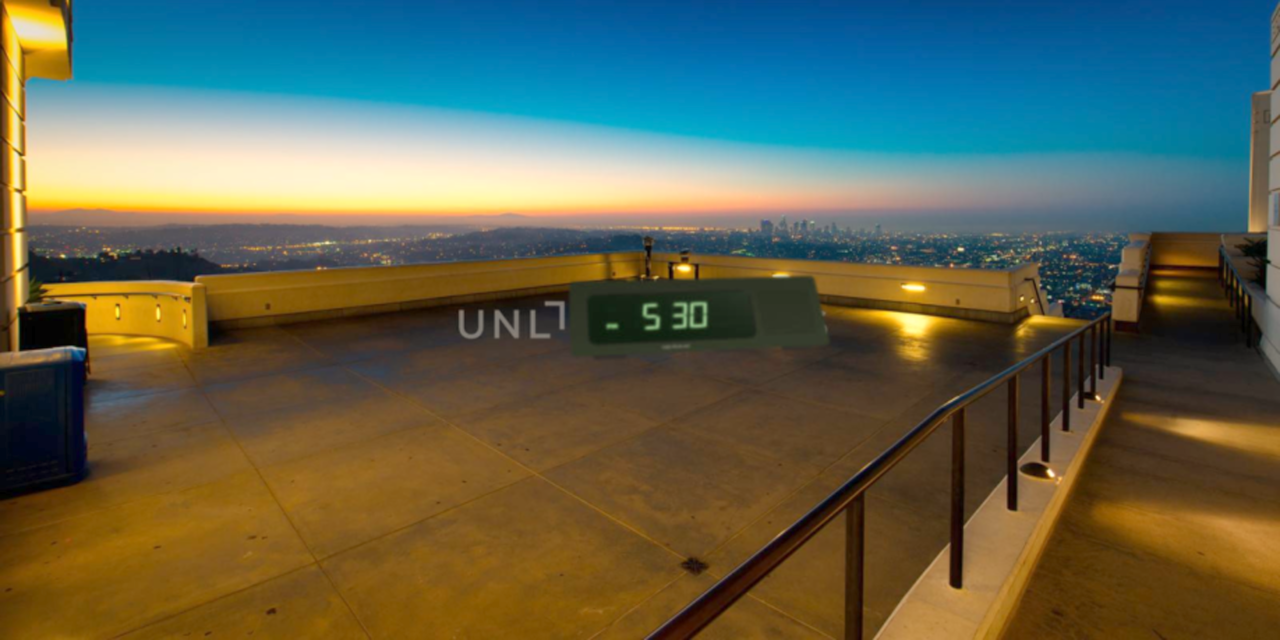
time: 5:30
